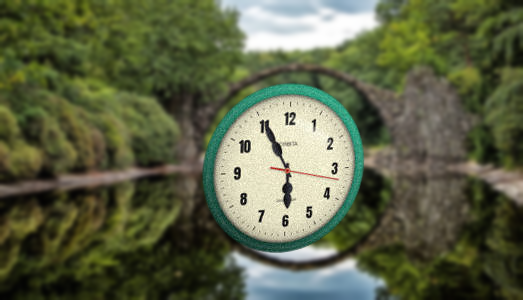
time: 5:55:17
